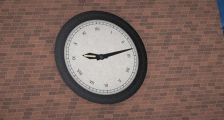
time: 9:13
